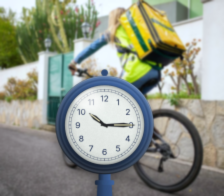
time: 10:15
